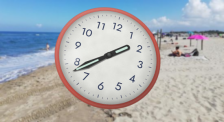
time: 1:38
